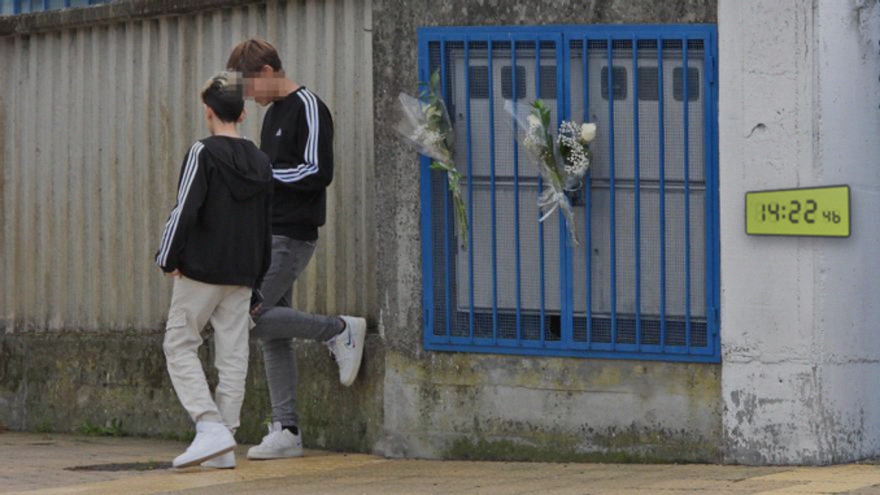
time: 14:22:46
